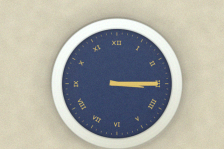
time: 3:15
